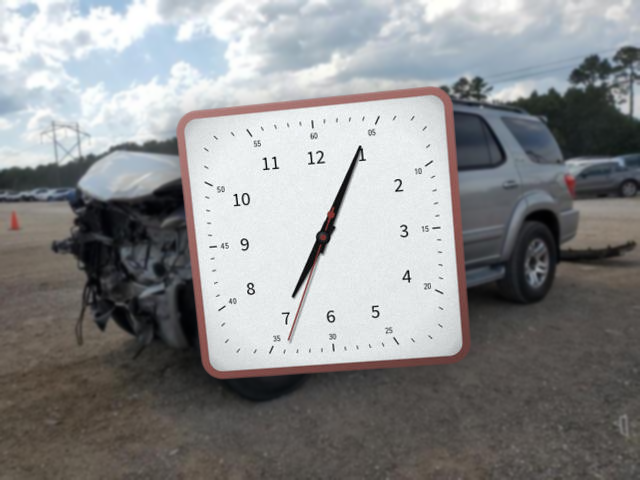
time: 7:04:34
